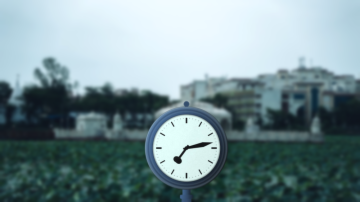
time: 7:13
